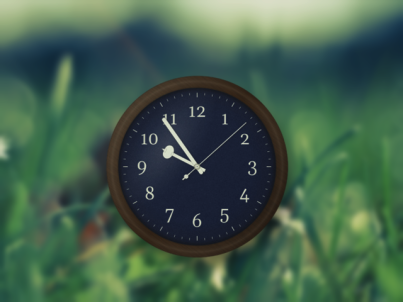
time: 9:54:08
